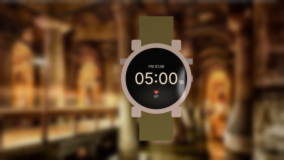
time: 5:00
